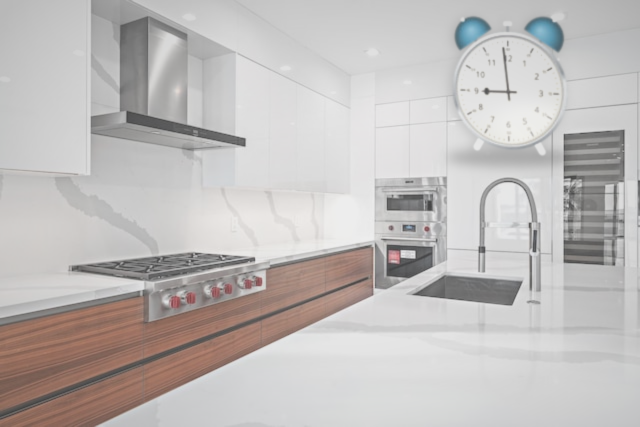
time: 8:59
